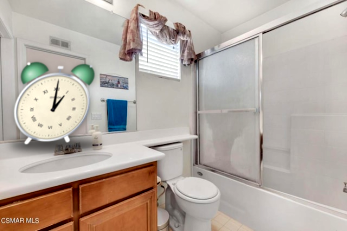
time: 1:00
